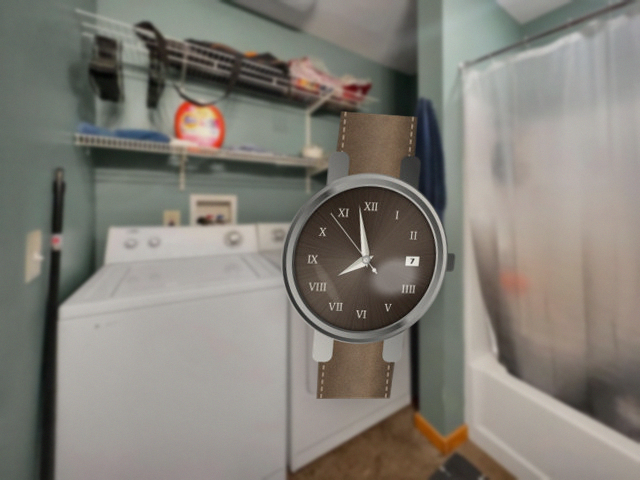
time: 7:57:53
